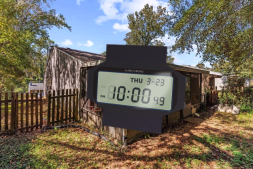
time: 10:00:49
